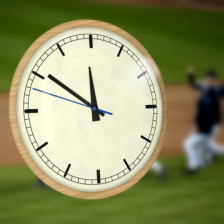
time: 11:50:48
